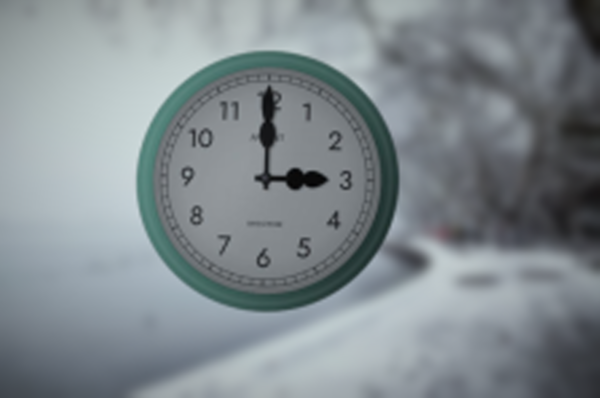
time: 3:00
